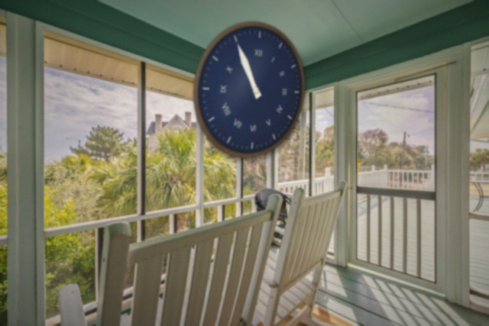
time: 10:55
